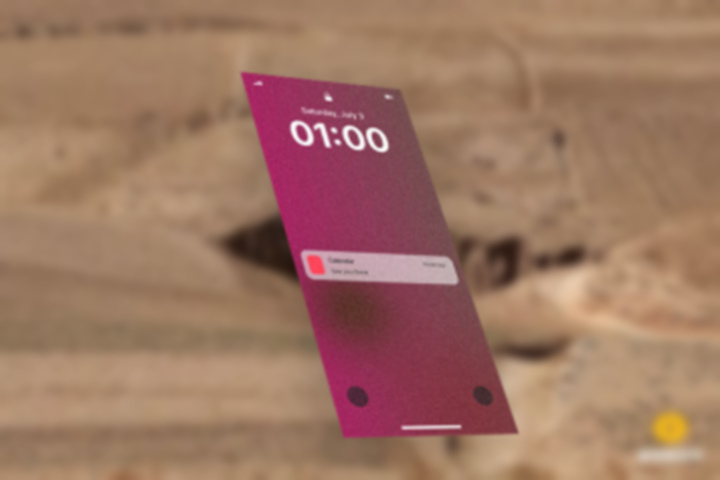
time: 1:00
